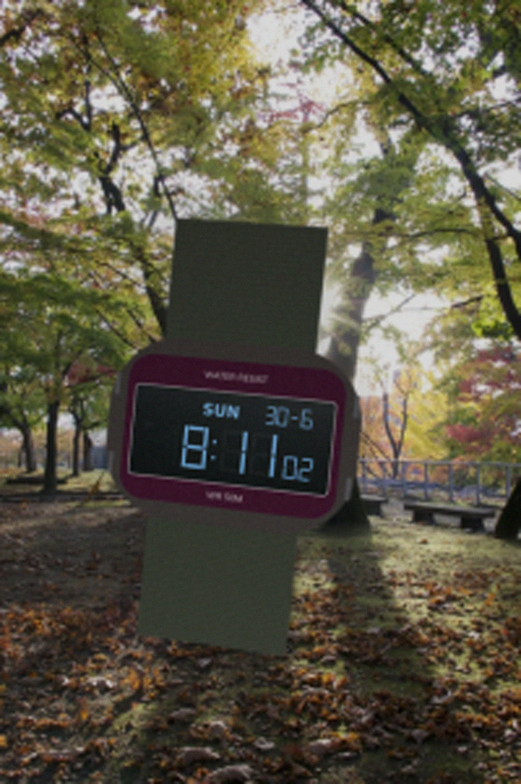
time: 8:11:02
